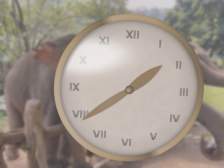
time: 1:39
